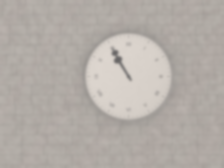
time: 10:55
